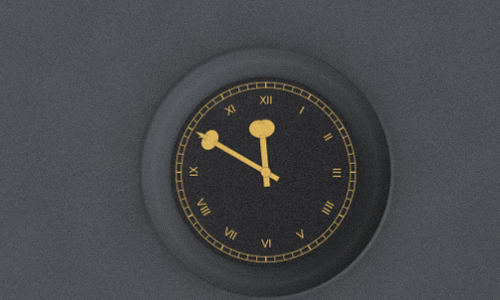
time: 11:50
